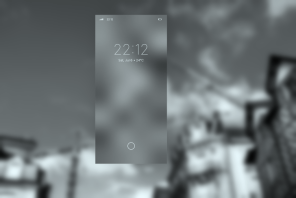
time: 22:12
